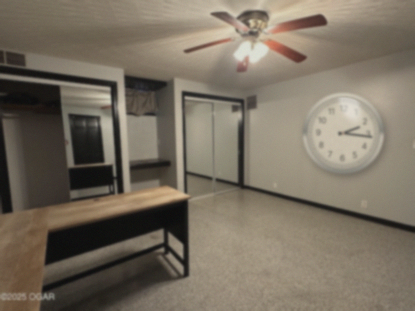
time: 2:16
